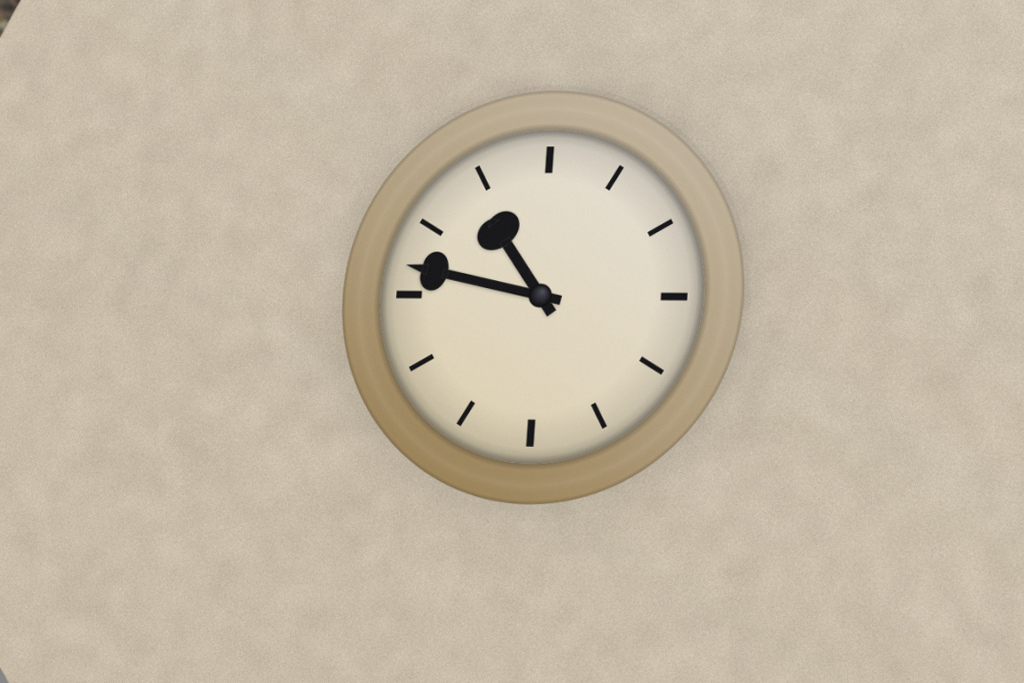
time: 10:47
